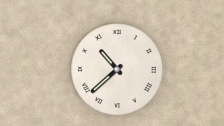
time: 10:38
